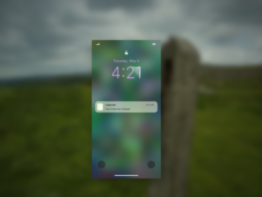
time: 4:21
